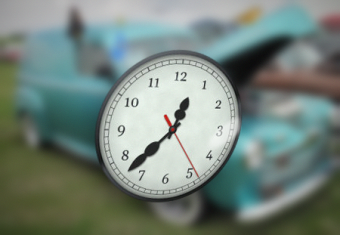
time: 12:37:24
